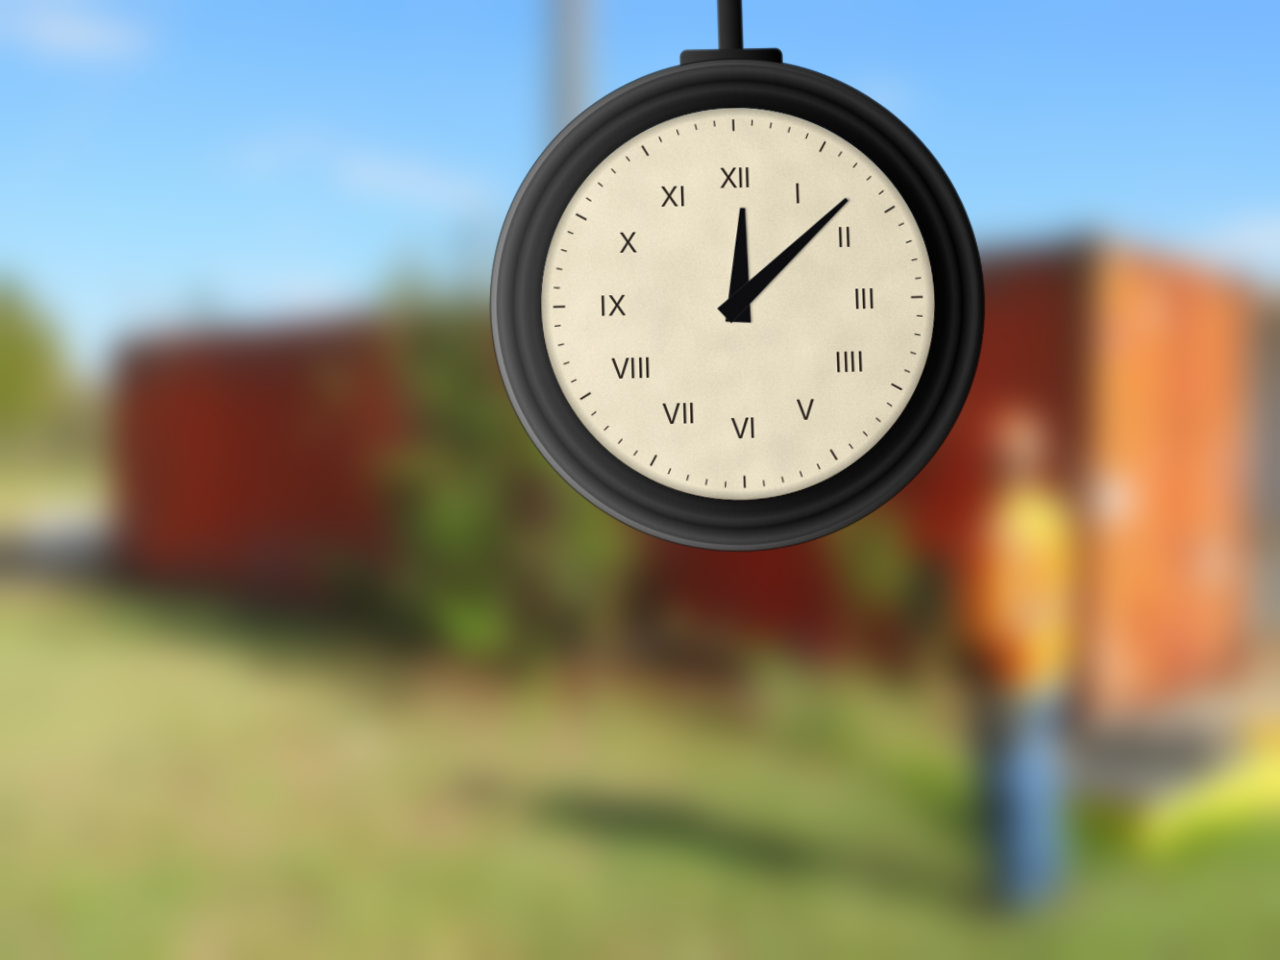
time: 12:08
